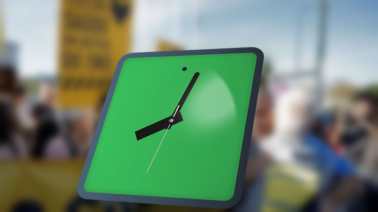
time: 8:02:32
